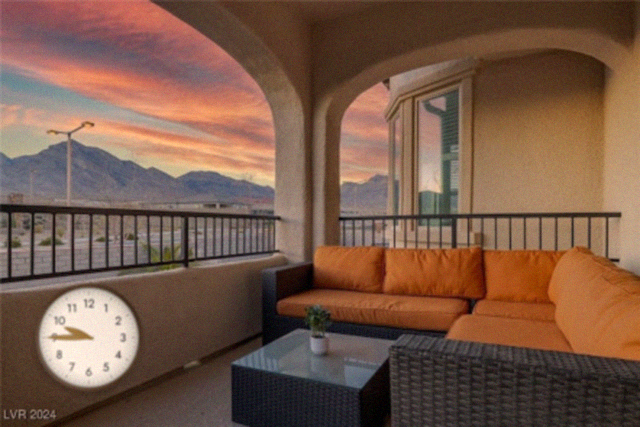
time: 9:45
